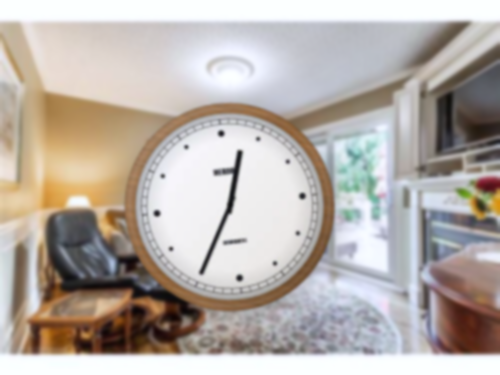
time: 12:35
